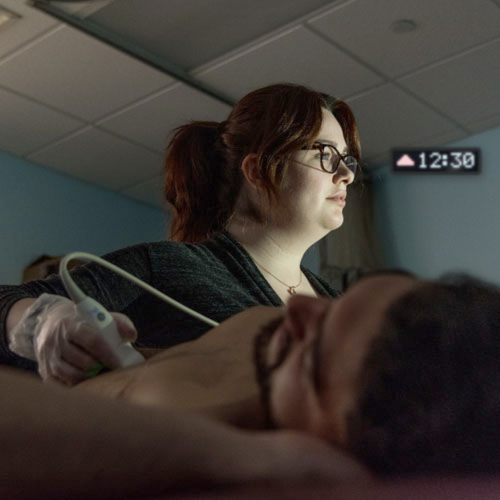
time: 12:30
